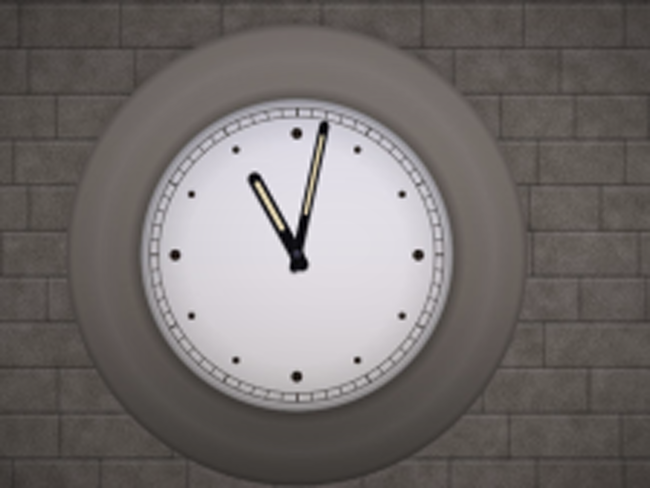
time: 11:02
